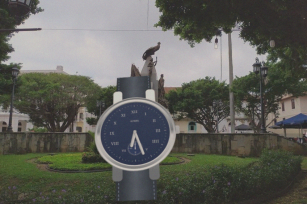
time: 6:27
